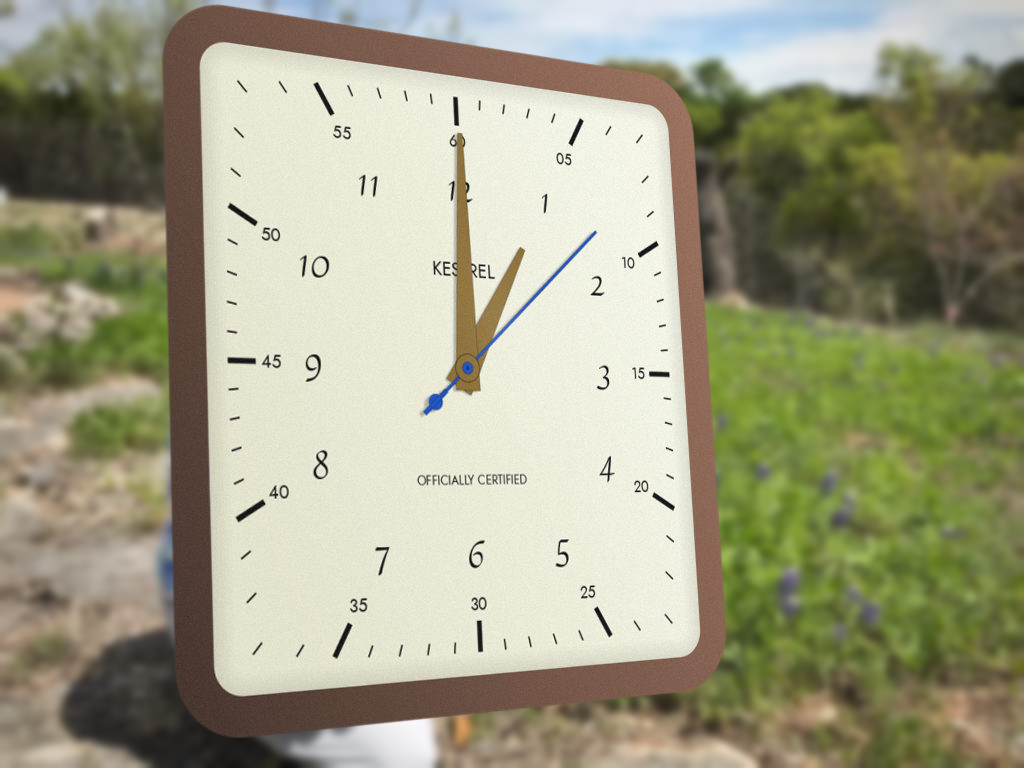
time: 1:00:08
